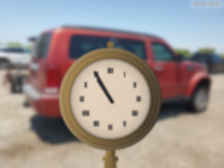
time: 10:55
